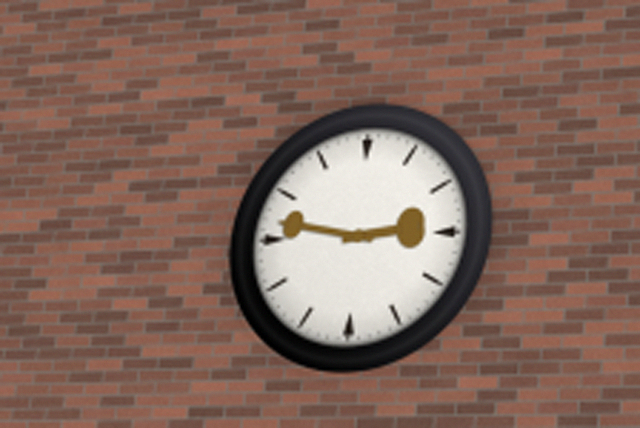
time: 2:47
